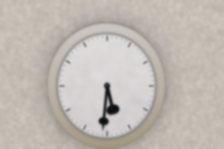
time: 5:31
